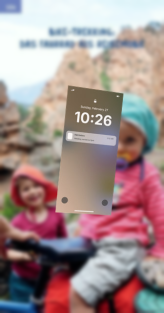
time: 10:26
